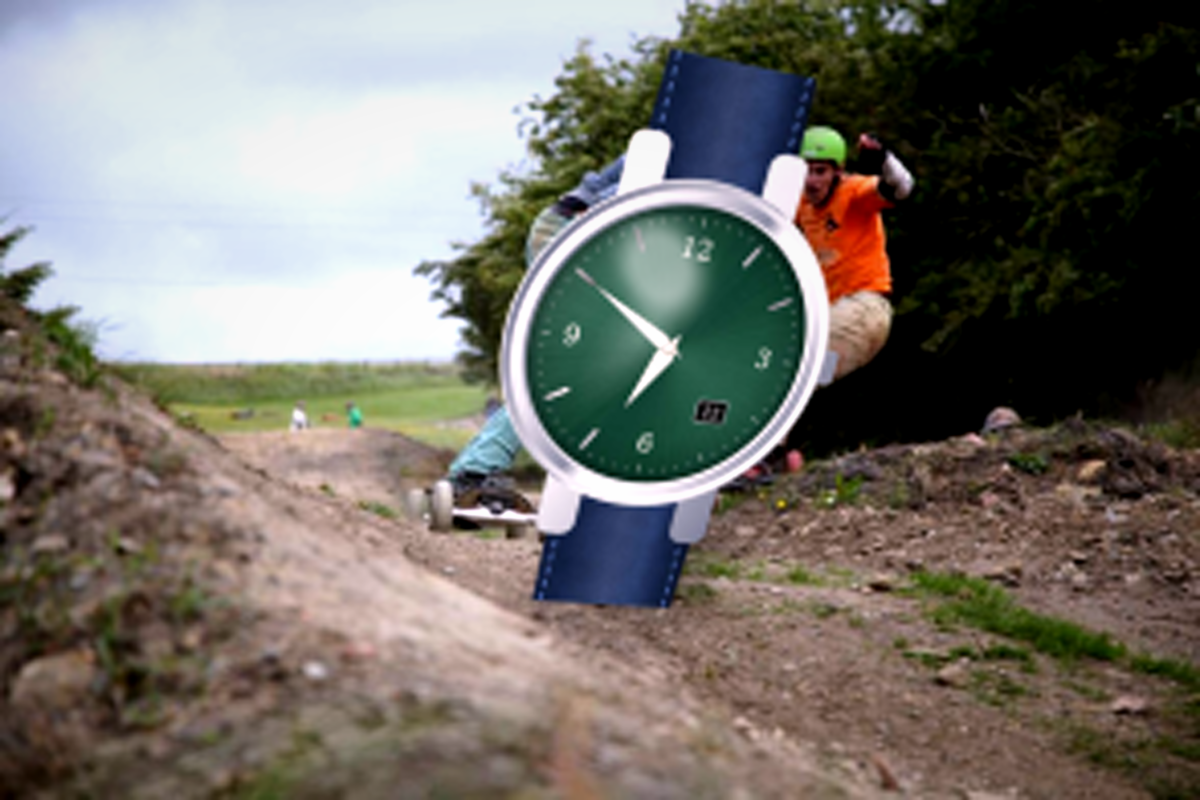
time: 6:50
